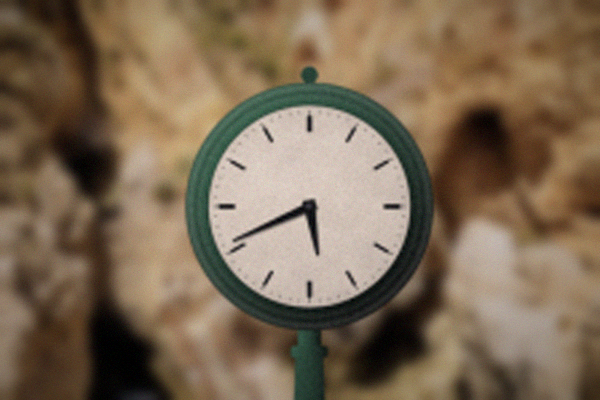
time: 5:41
